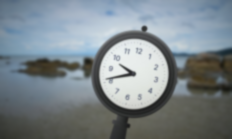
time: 9:41
